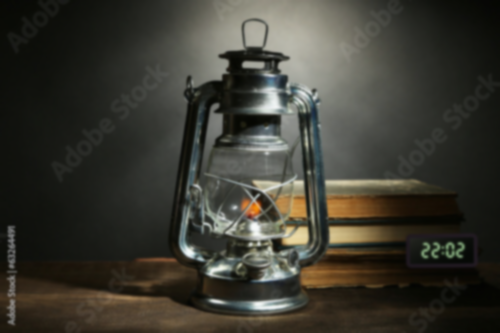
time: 22:02
